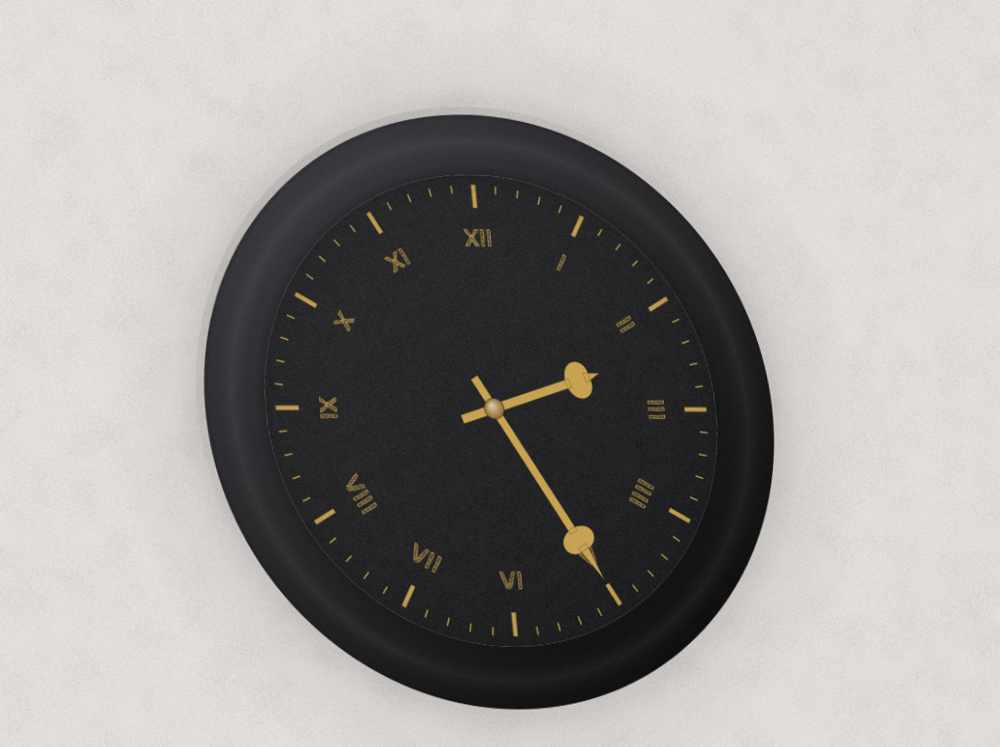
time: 2:25
